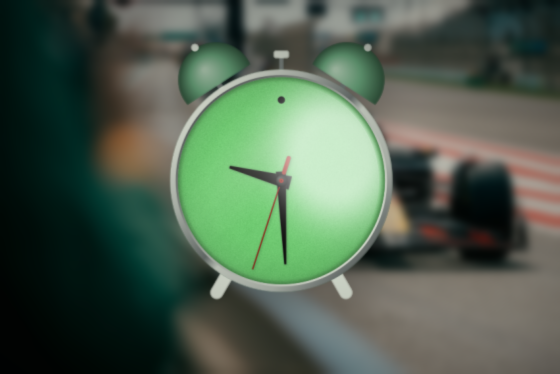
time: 9:29:33
